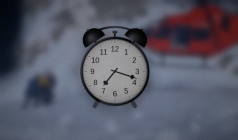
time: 7:18
